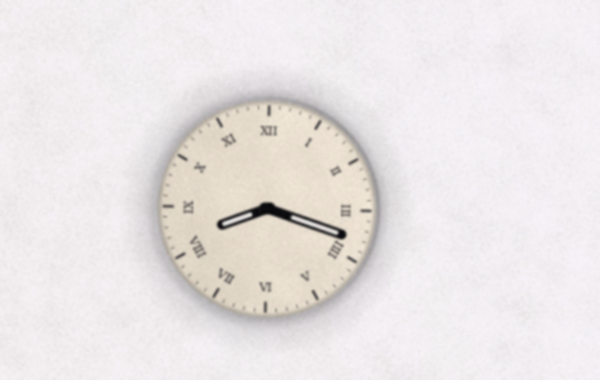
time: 8:18
